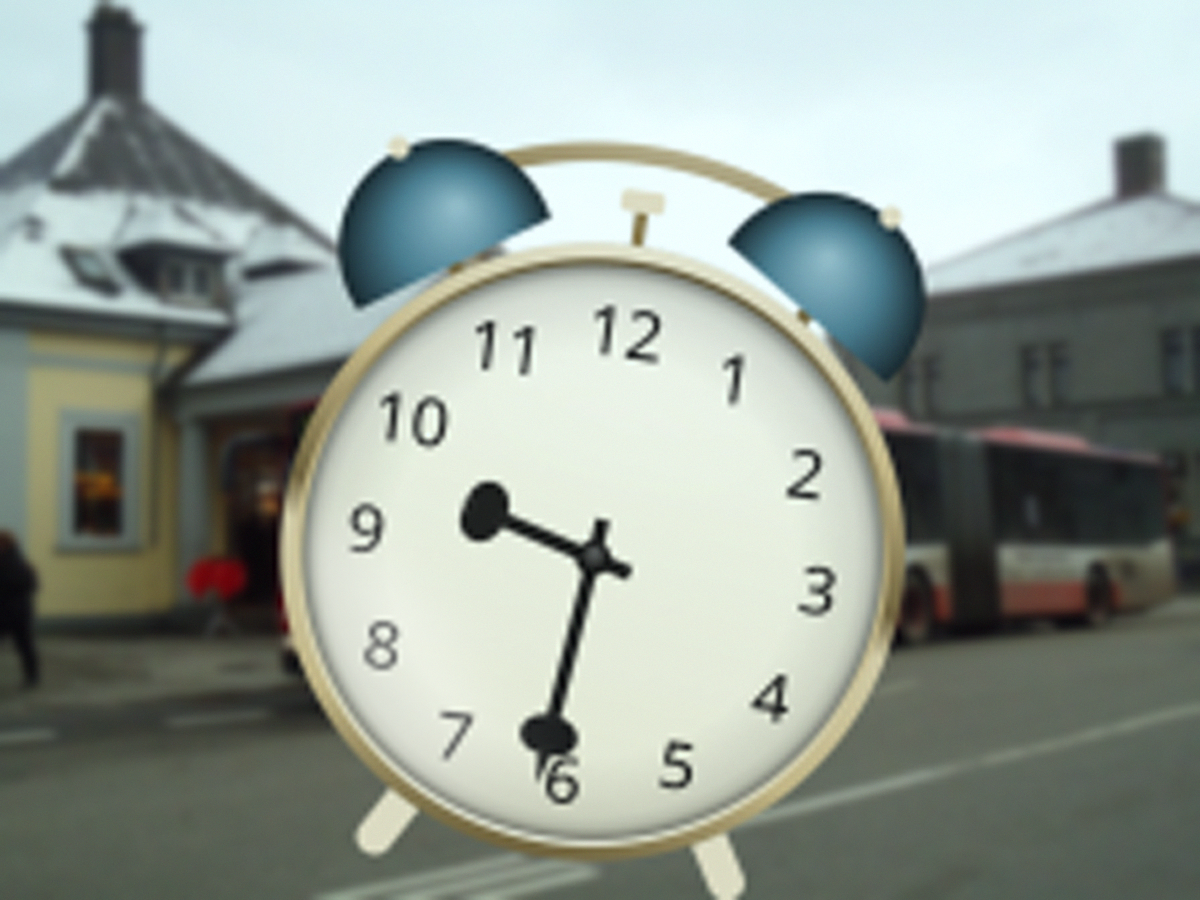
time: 9:31
